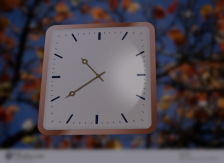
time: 10:39
